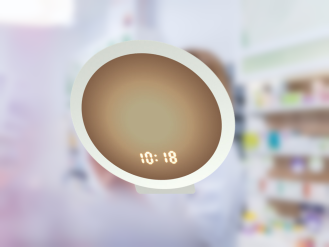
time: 10:18
